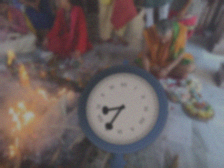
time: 8:35
